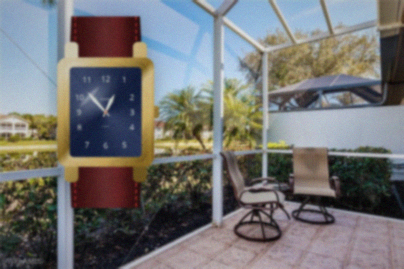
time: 12:53
